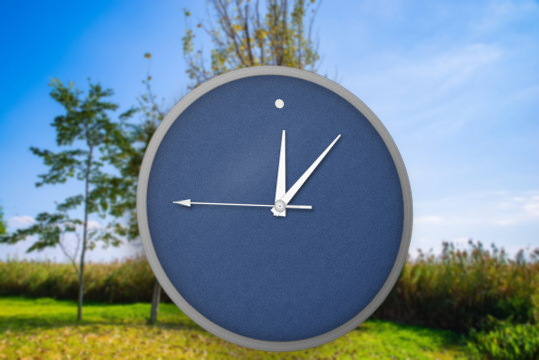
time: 12:06:45
